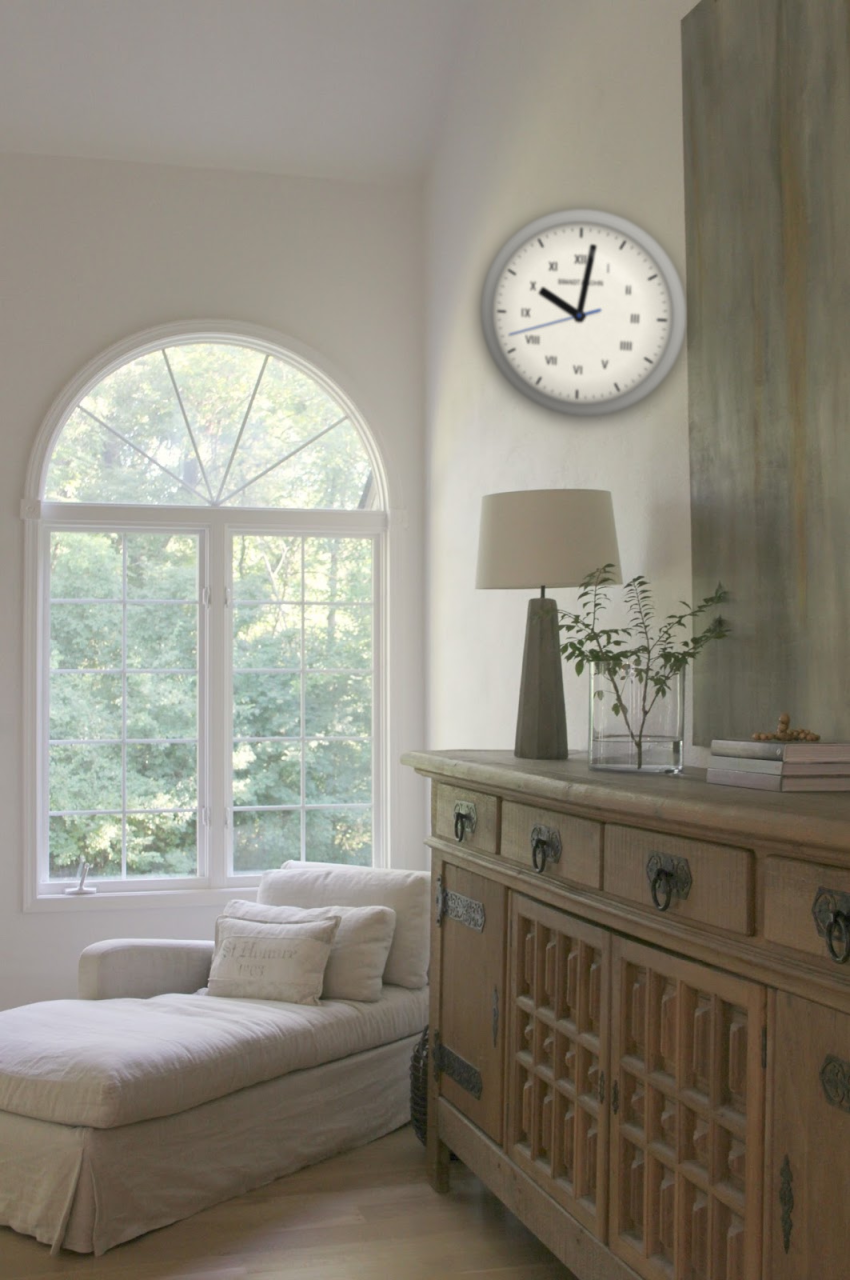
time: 10:01:42
